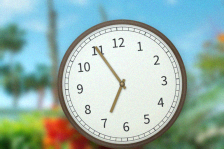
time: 6:55
